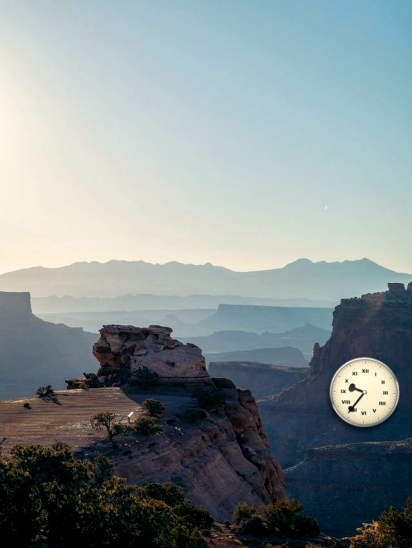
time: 9:36
